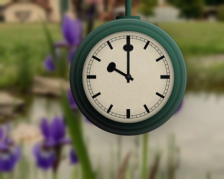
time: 10:00
